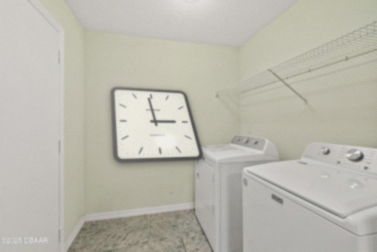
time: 2:59
